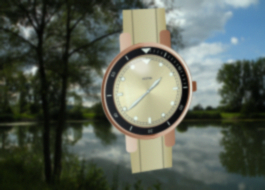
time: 1:39
